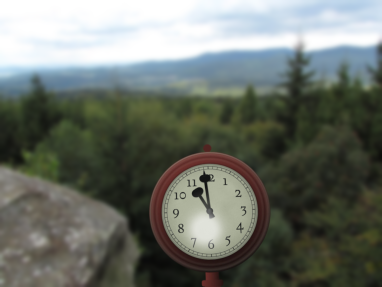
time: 10:59
